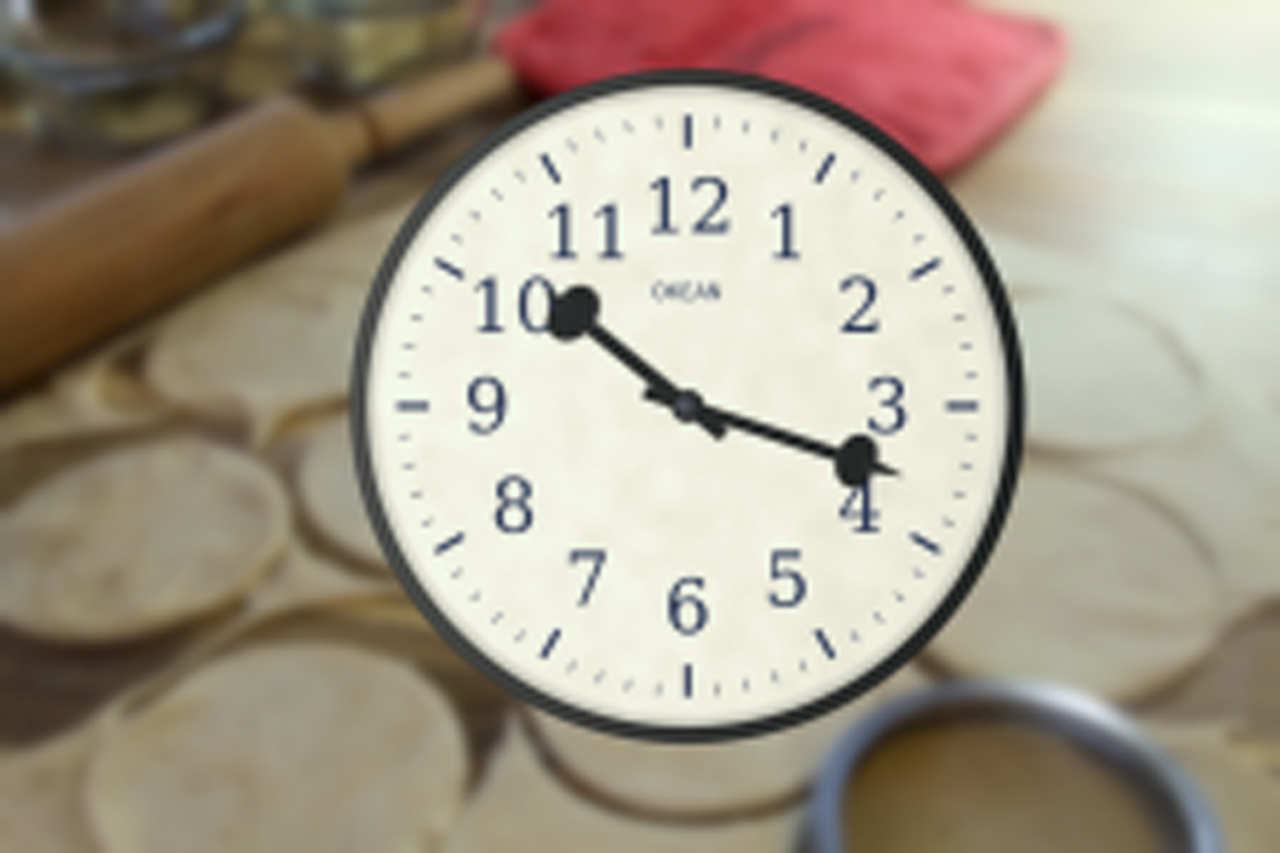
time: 10:18
